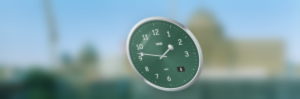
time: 1:47
